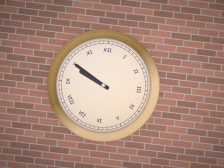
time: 9:50
